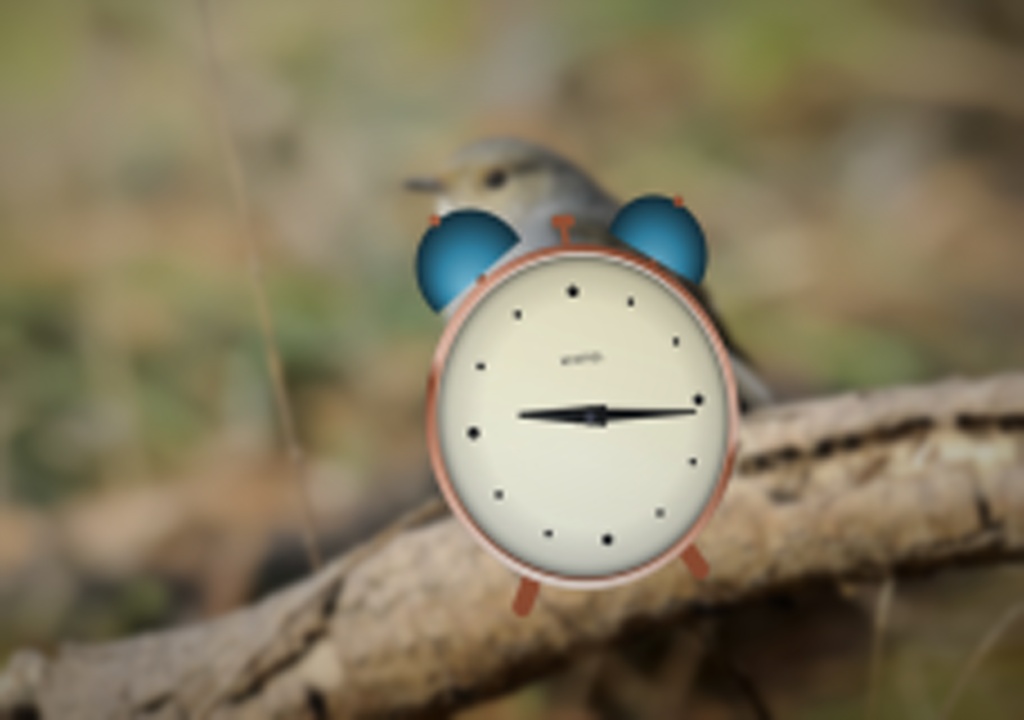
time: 9:16
